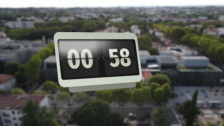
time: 0:58
